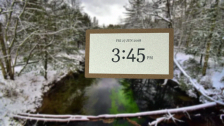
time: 3:45
